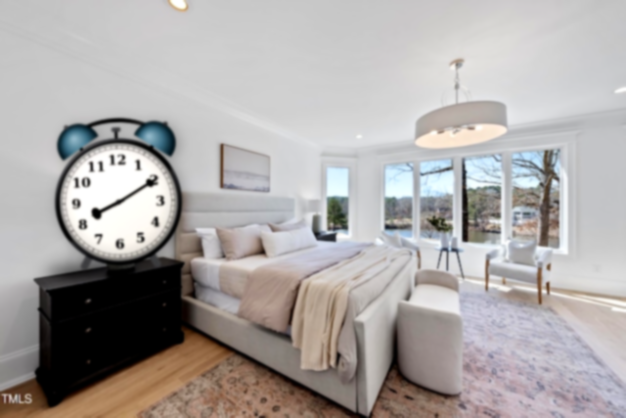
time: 8:10
